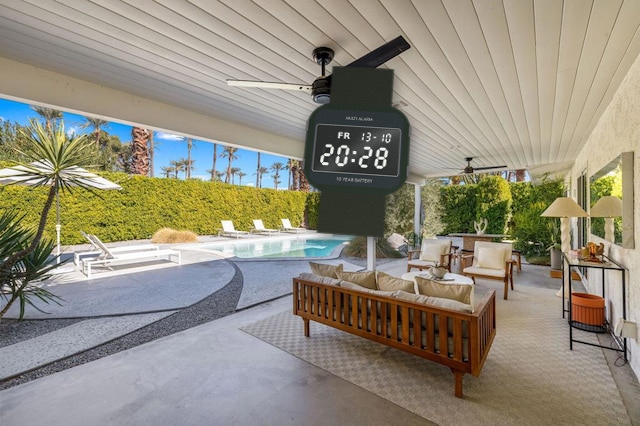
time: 20:28
